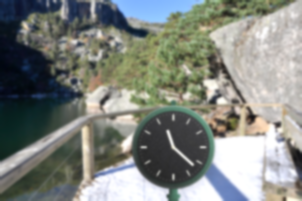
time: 11:22
